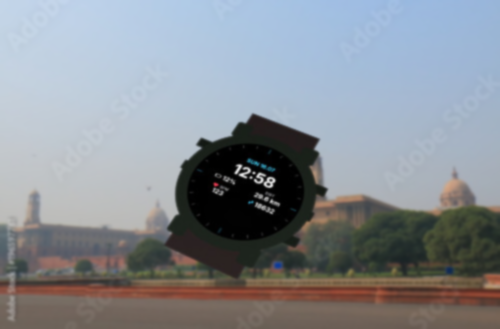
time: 12:58
